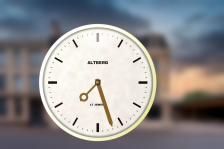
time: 7:27
